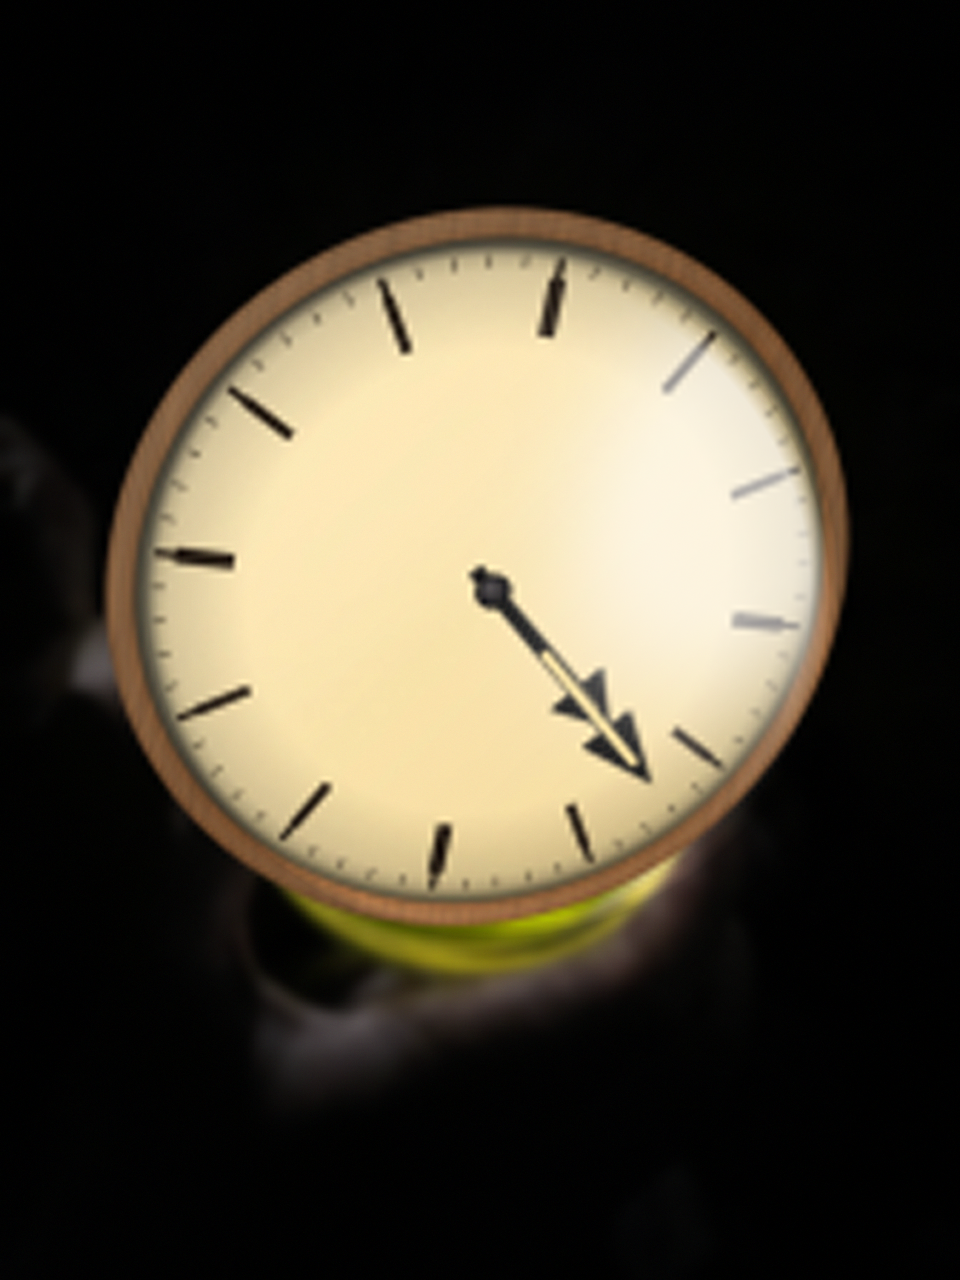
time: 4:22
